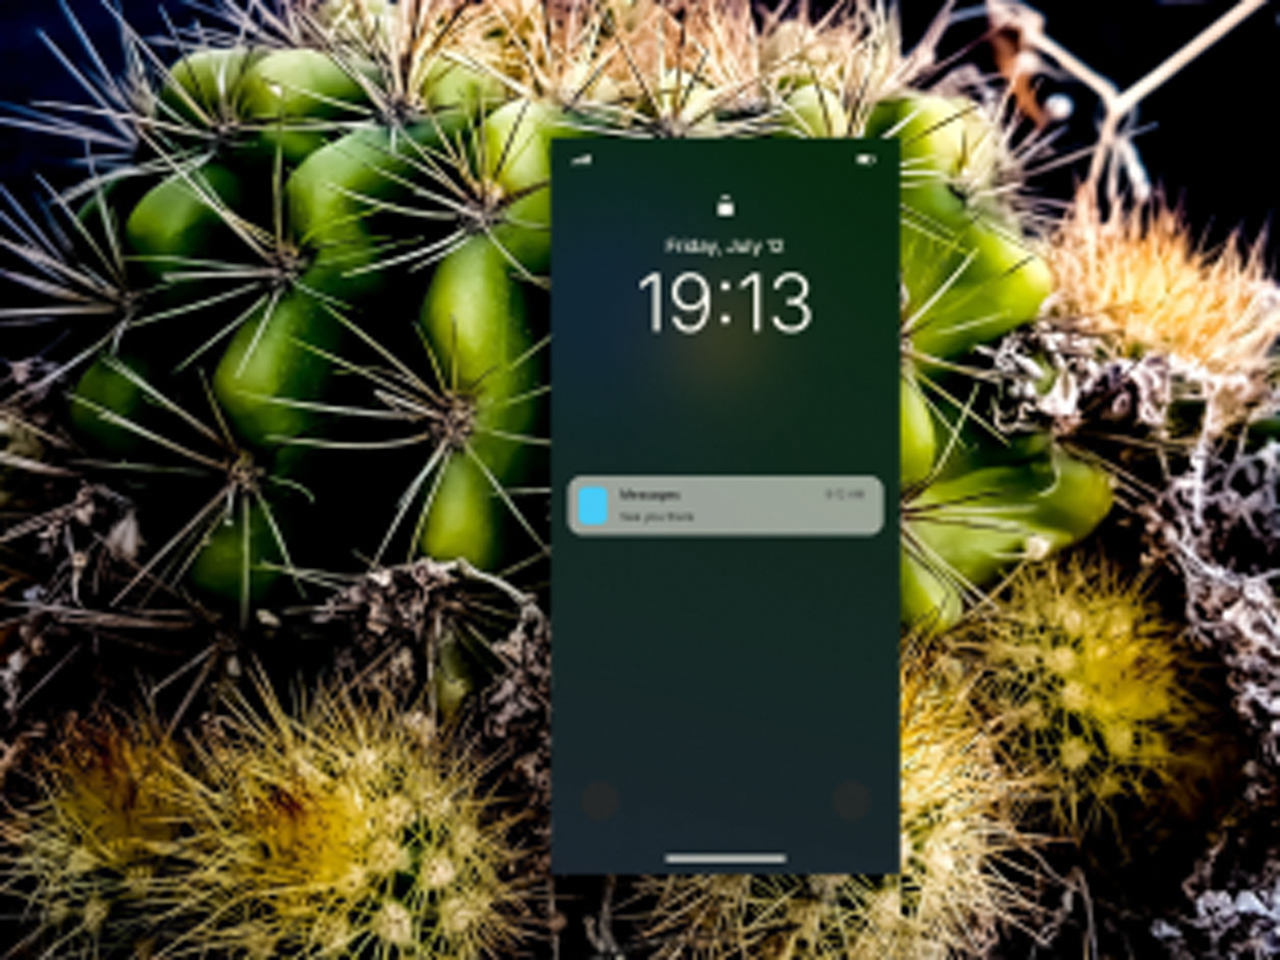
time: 19:13
